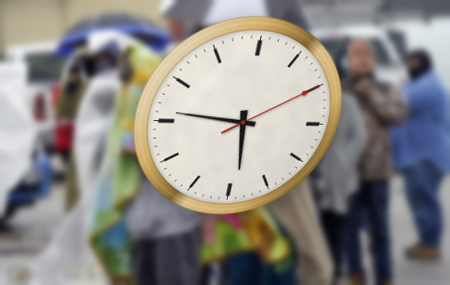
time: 5:46:10
